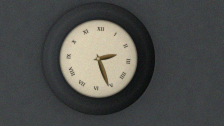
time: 2:26
